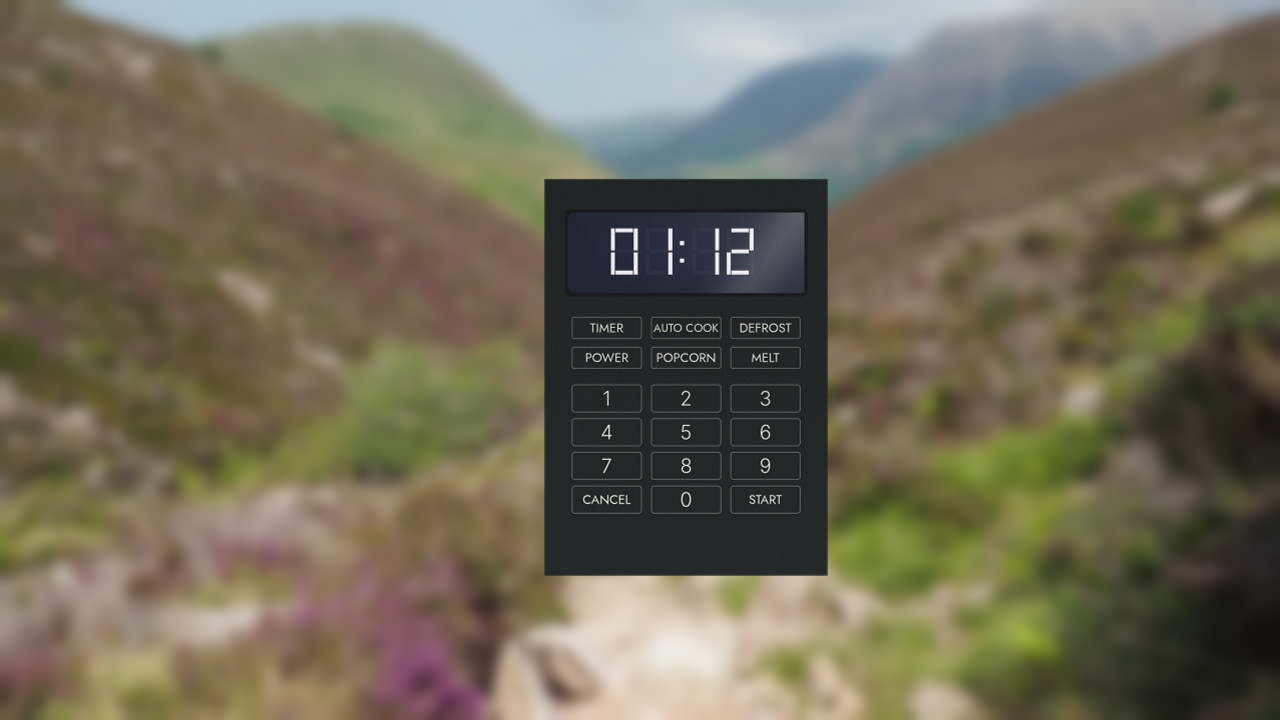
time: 1:12
